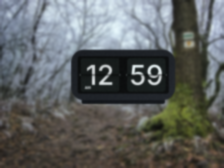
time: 12:59
